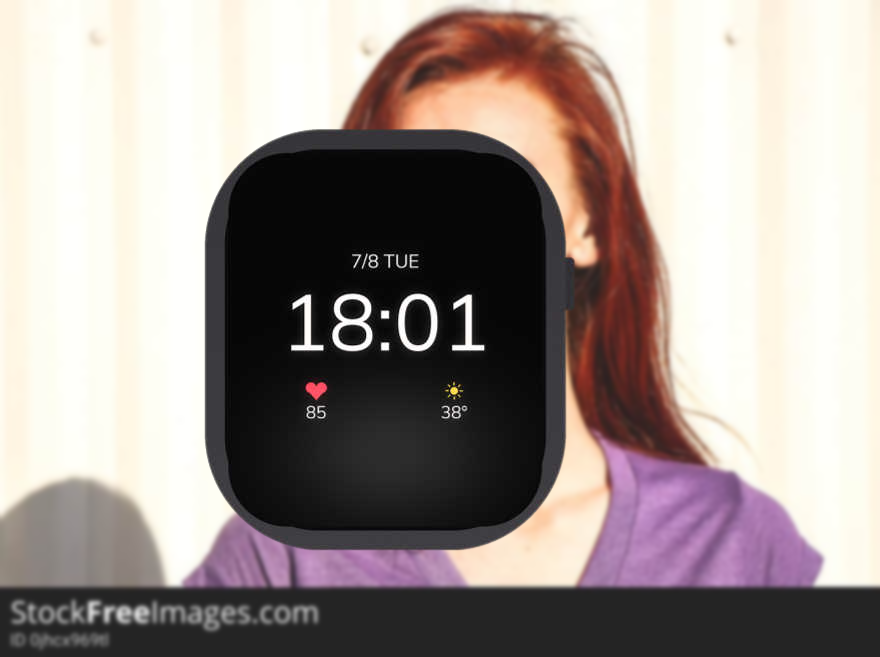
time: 18:01
